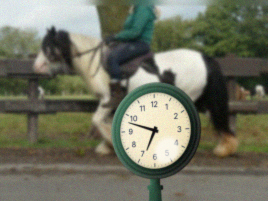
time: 6:48
